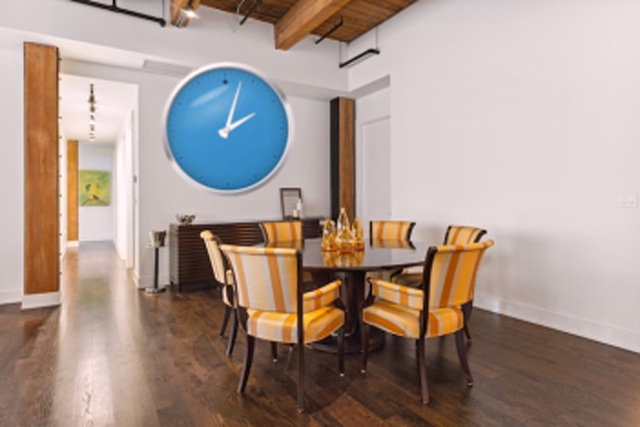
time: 2:03
